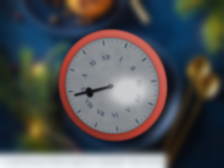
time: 8:44
